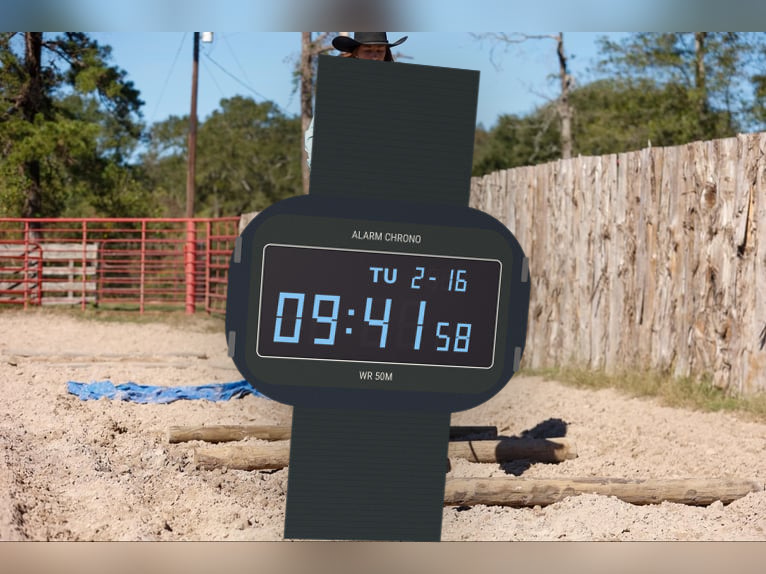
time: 9:41:58
